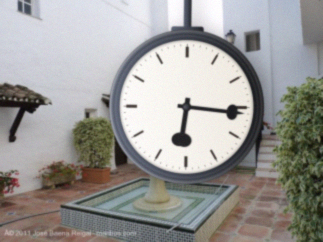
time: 6:16
